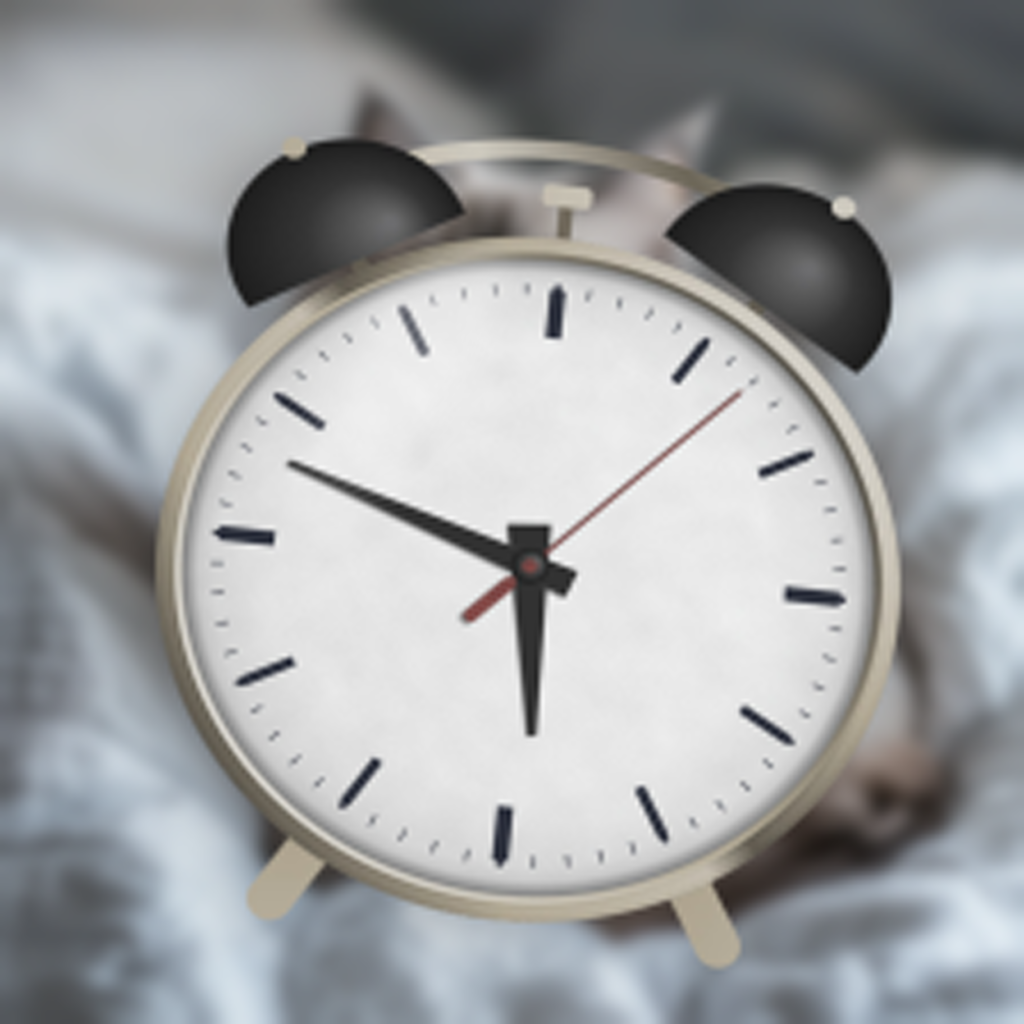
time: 5:48:07
